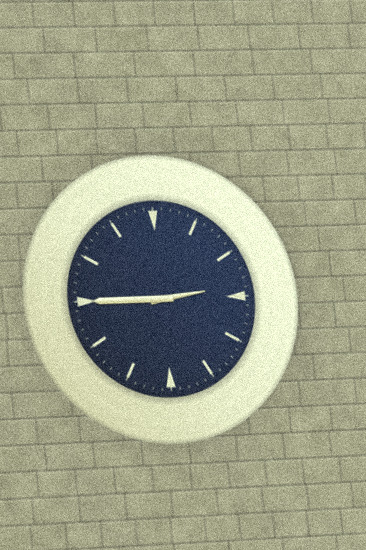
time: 2:45
